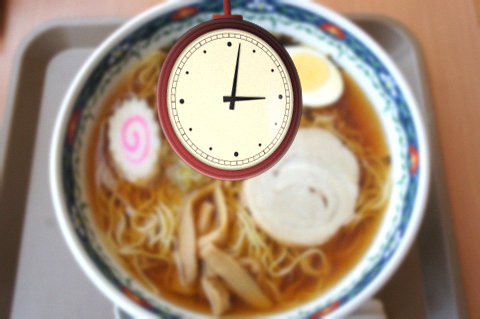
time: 3:02
